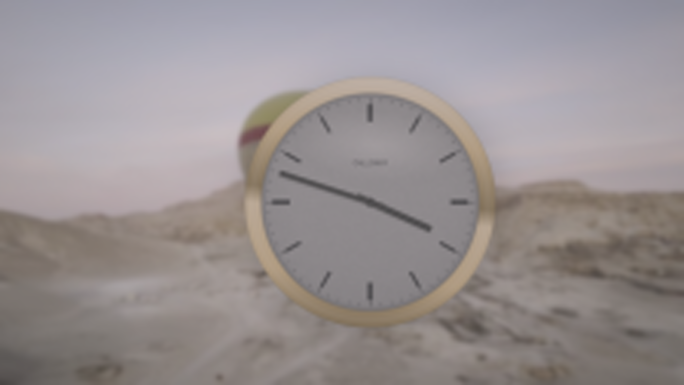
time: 3:48
